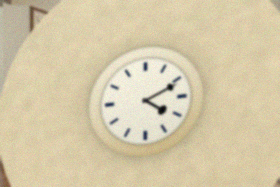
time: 4:11
